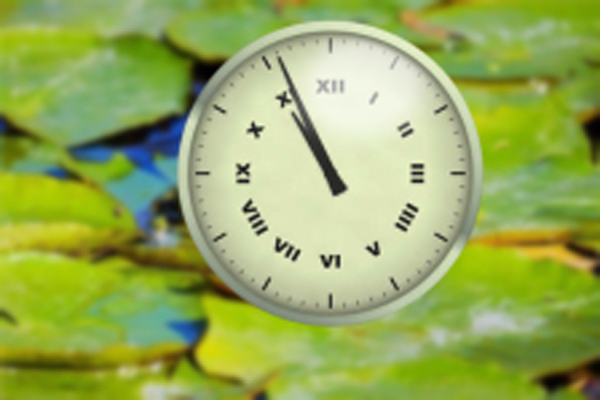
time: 10:56
